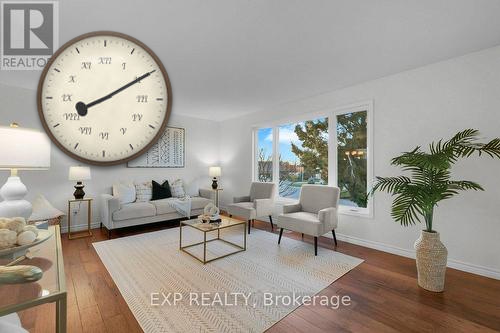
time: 8:10
